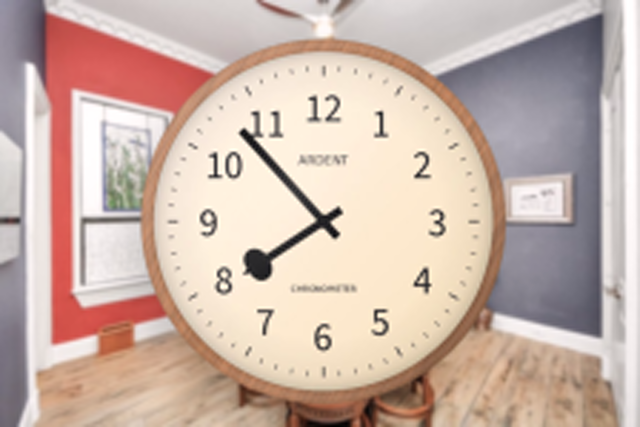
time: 7:53
